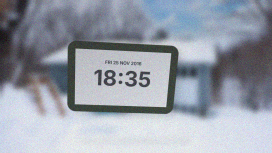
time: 18:35
